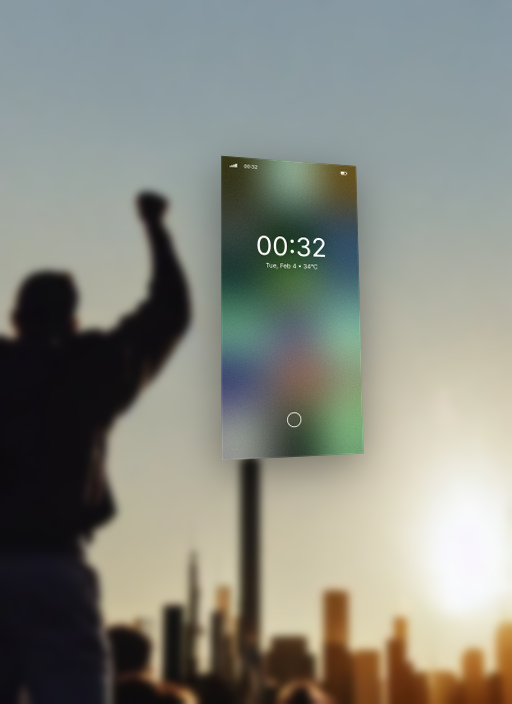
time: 0:32
